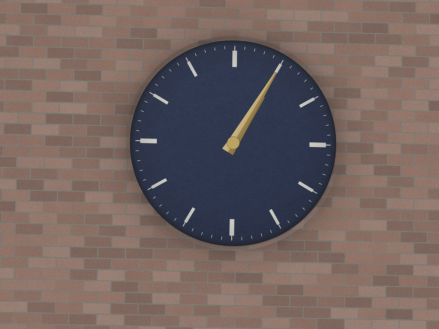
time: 1:05
